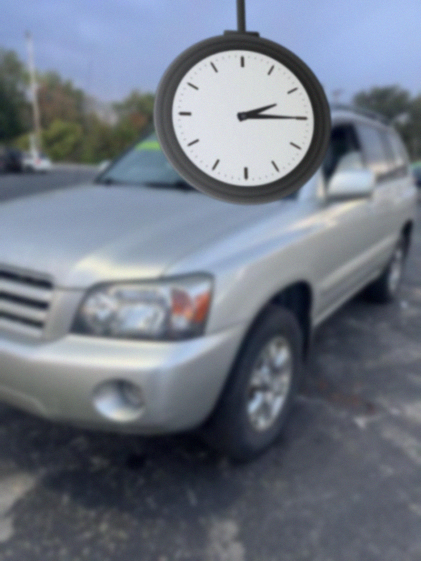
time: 2:15
